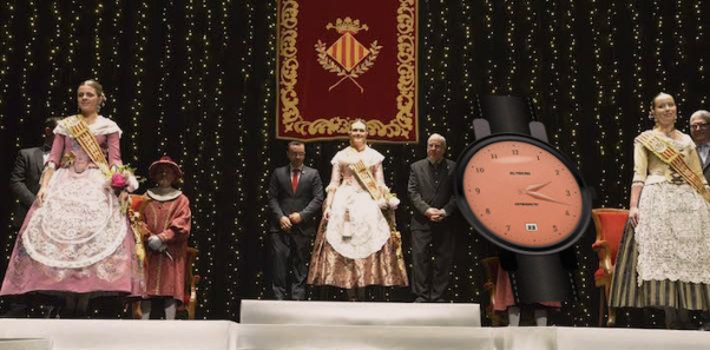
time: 2:18
